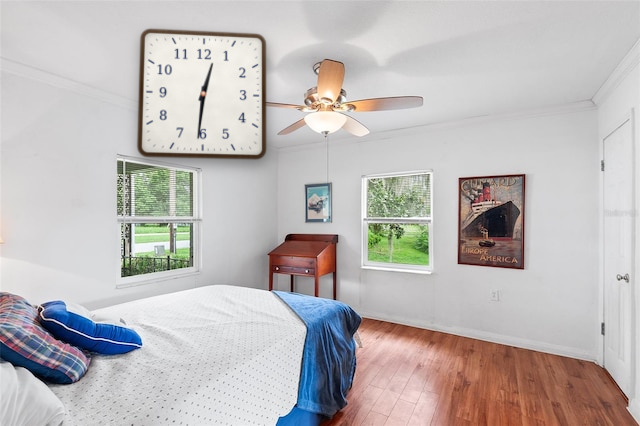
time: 12:31
